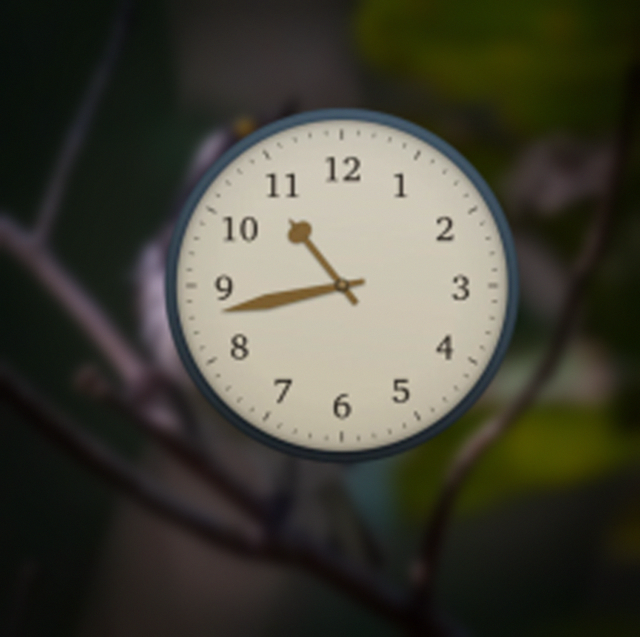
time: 10:43
